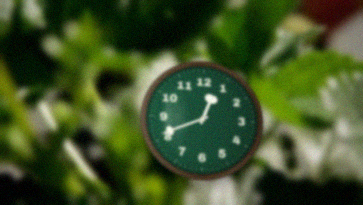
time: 12:41
